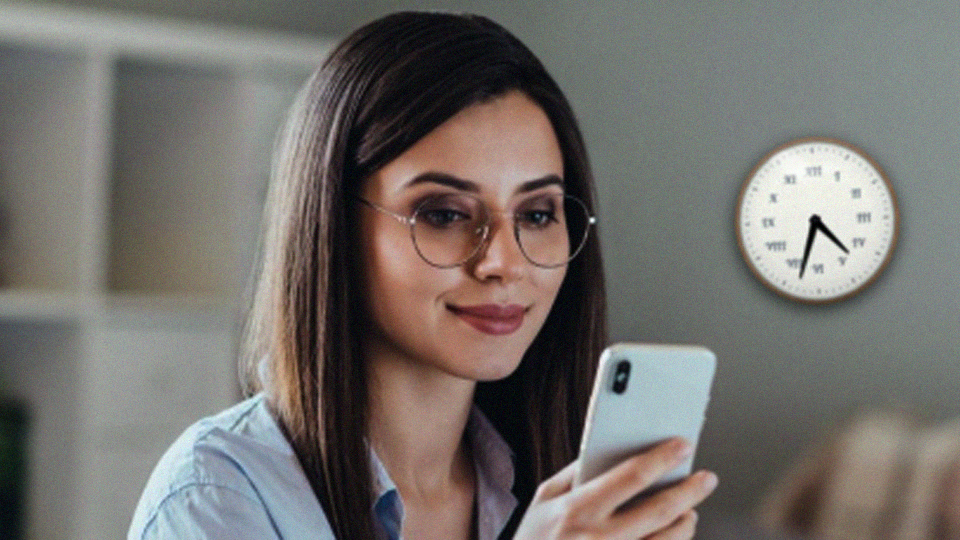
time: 4:33
